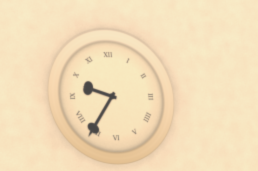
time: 9:36
